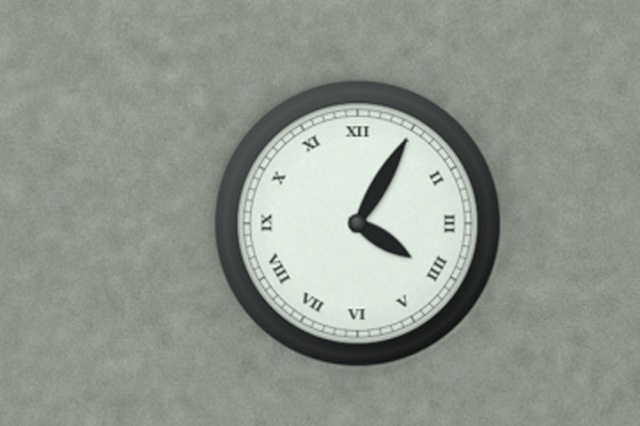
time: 4:05
